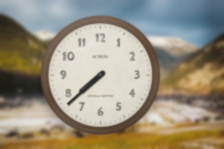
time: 7:38
